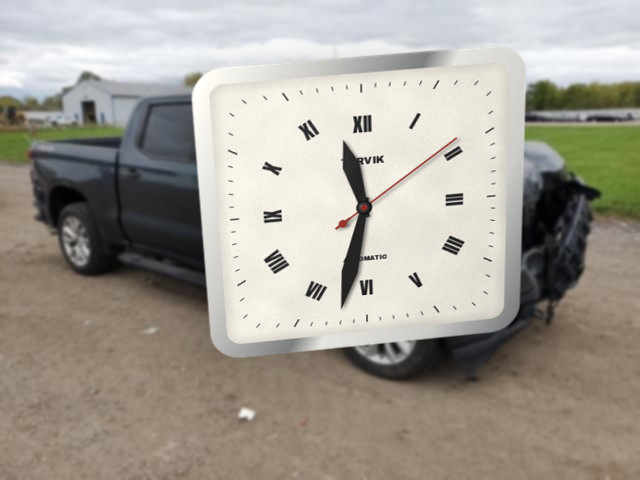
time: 11:32:09
